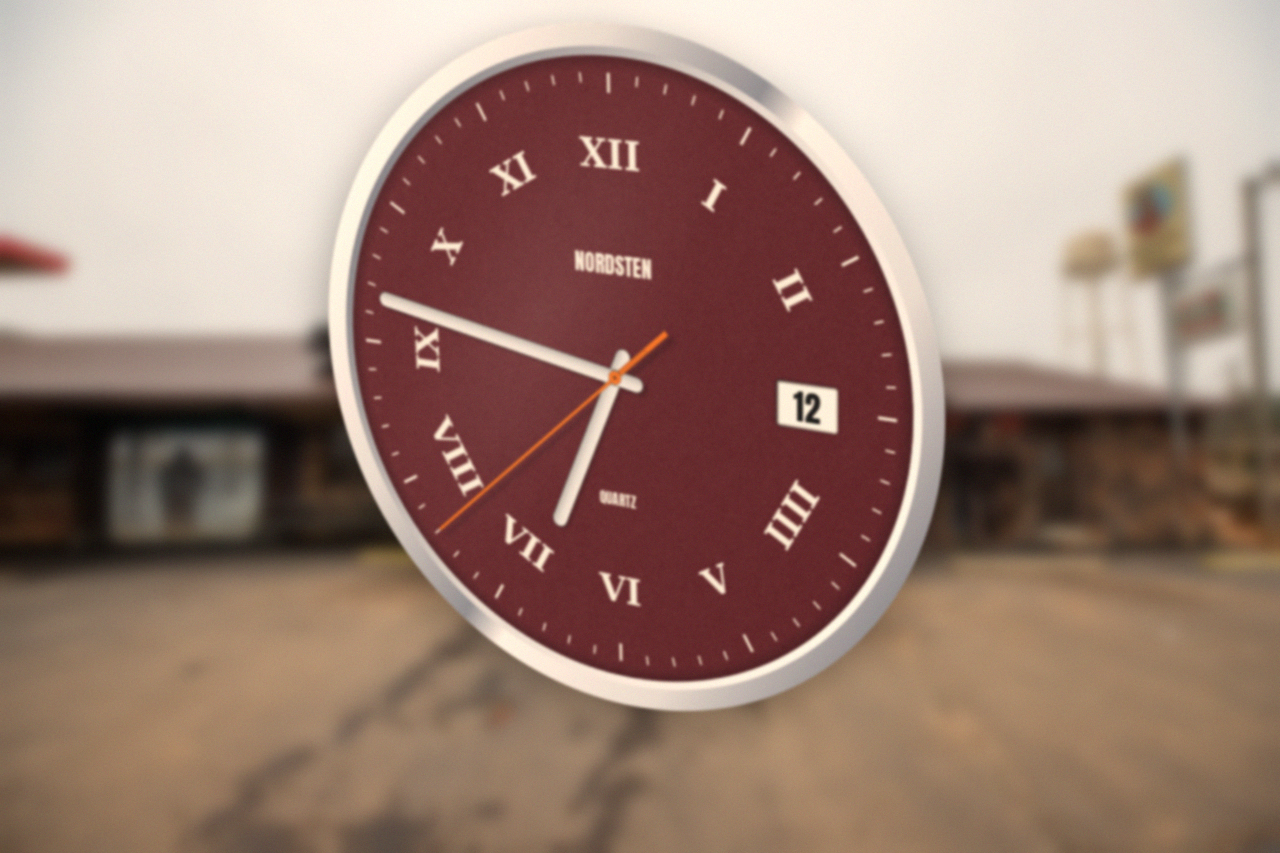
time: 6:46:38
